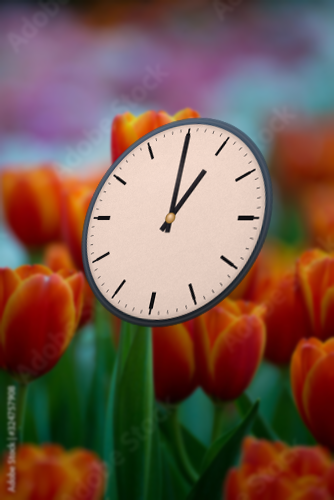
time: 1:00
